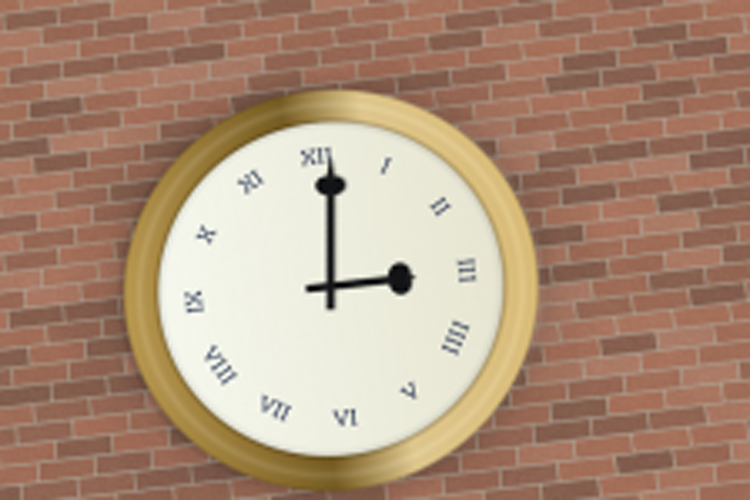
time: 3:01
